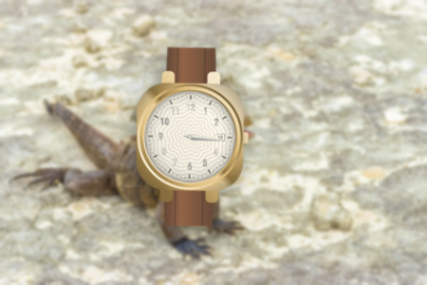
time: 3:16
